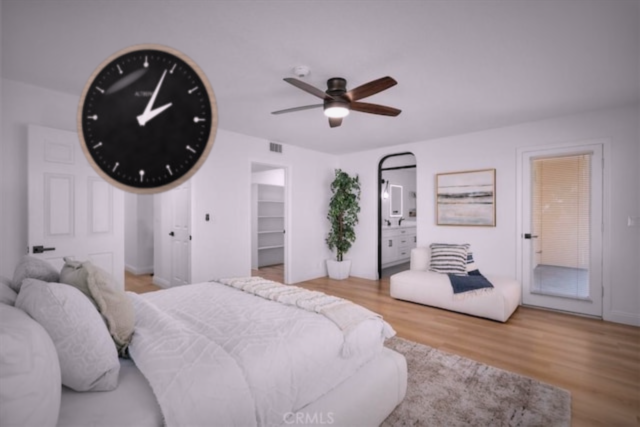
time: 2:04
